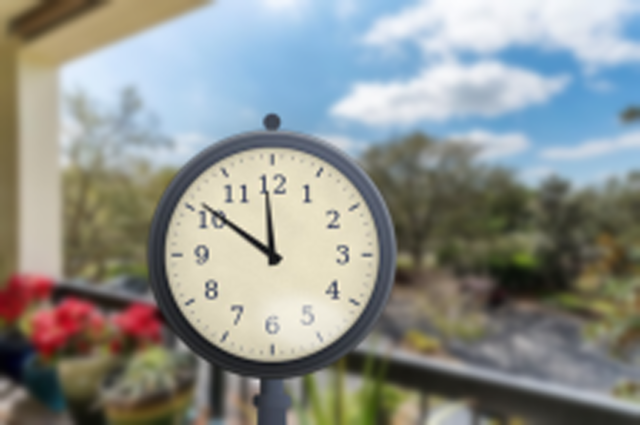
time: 11:51
